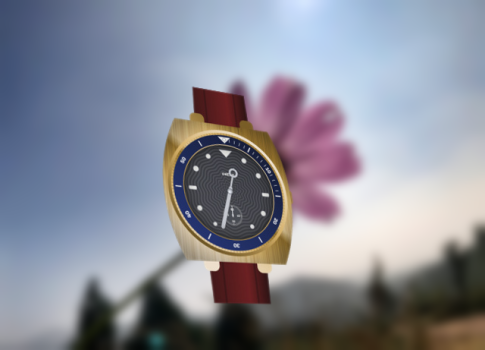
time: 12:33
